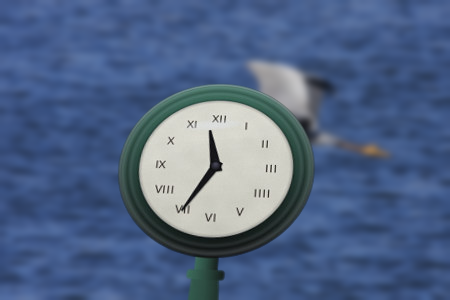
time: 11:35
